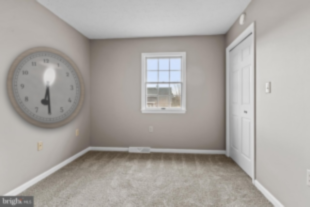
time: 6:30
